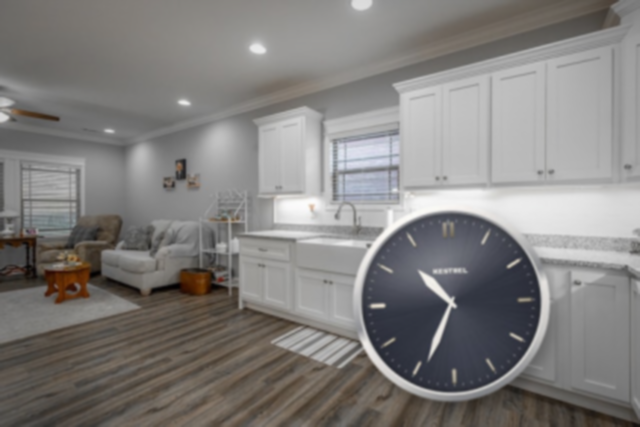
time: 10:34
